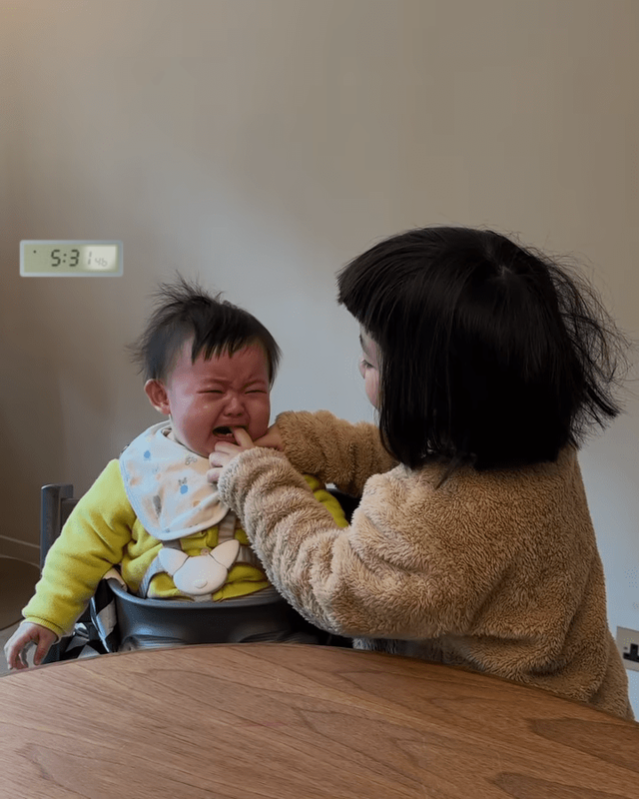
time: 5:31:46
